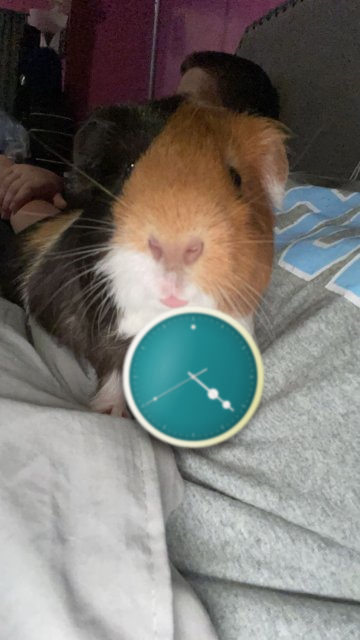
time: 4:21:40
